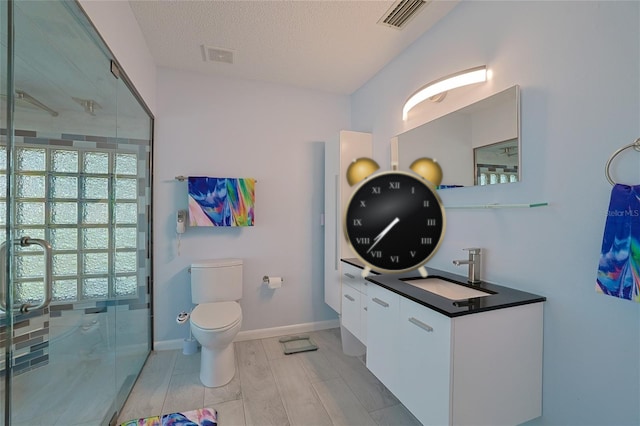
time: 7:37
